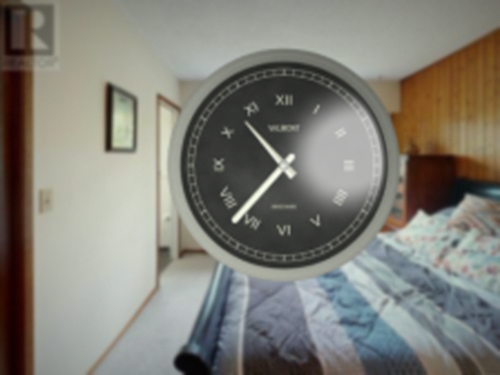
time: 10:37
